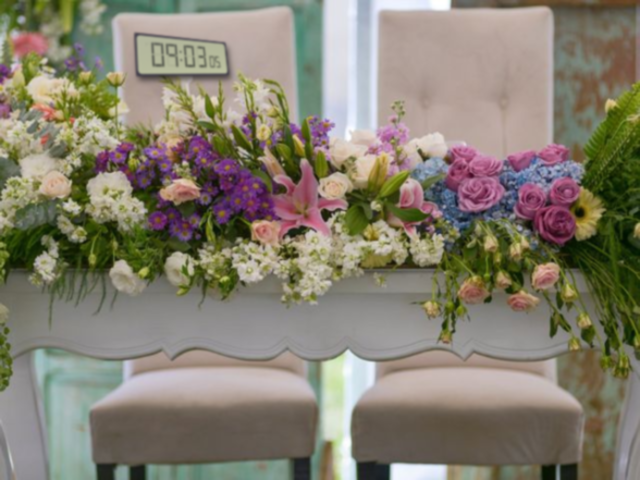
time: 9:03
